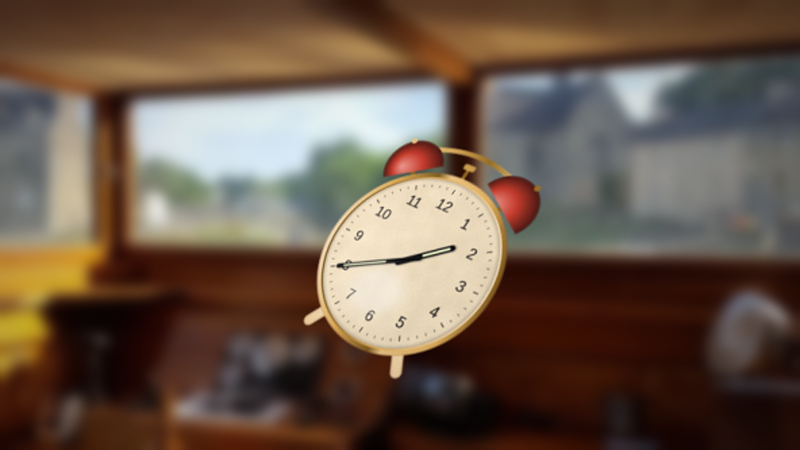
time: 1:40
